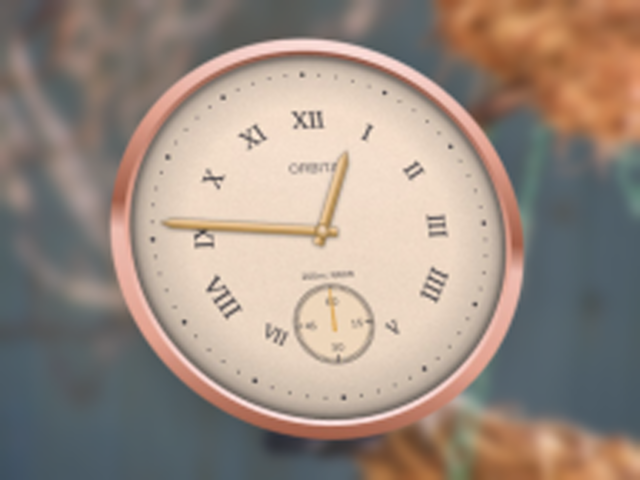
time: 12:46
